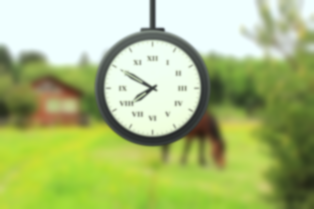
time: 7:50
